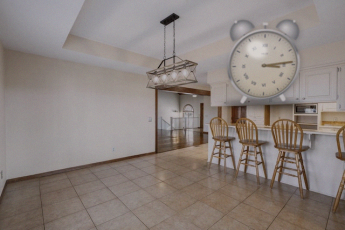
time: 3:14
